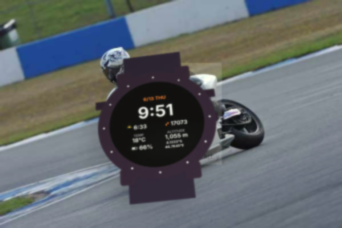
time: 9:51
